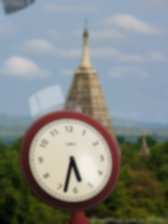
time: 5:33
